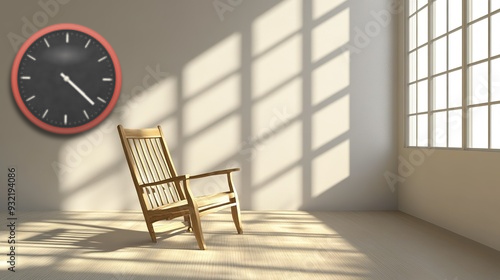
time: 4:22
